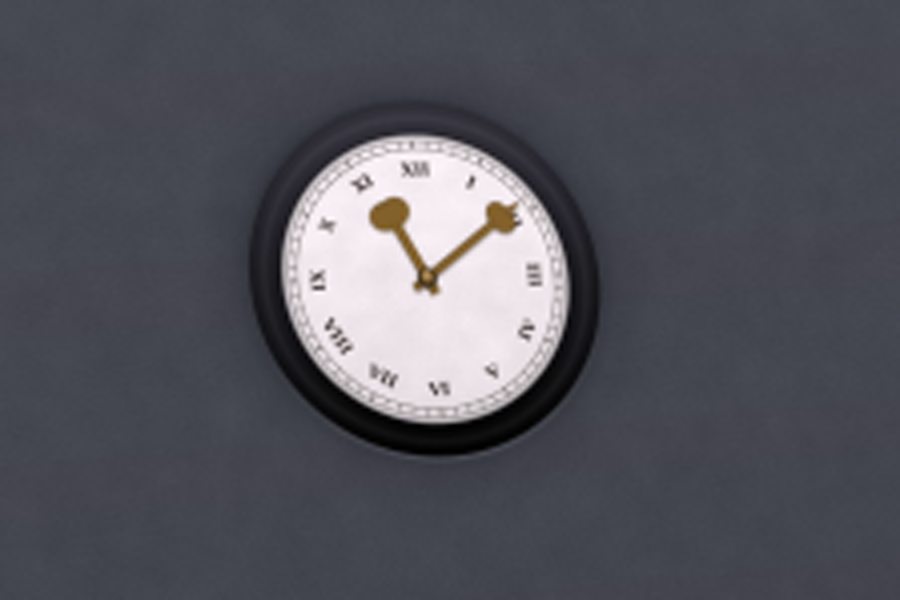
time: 11:09
